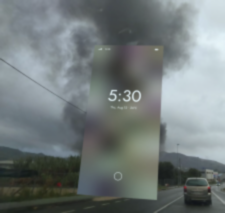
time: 5:30
